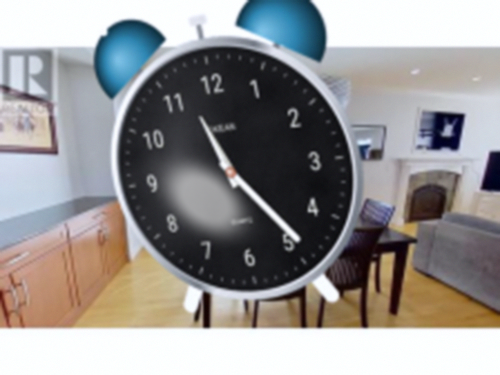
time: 11:24
